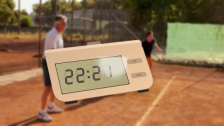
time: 22:21
